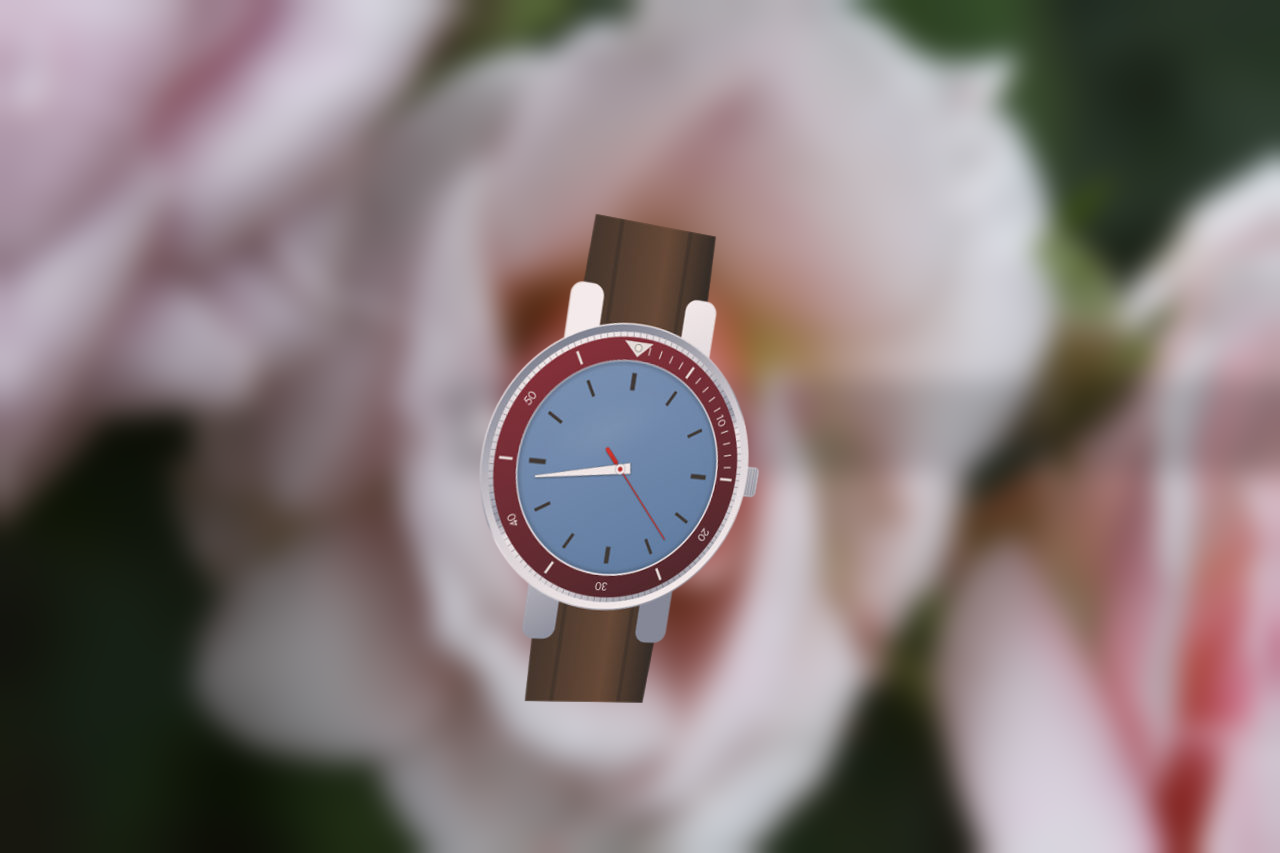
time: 8:43:23
